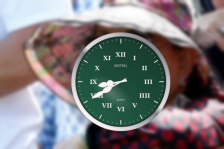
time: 8:40
